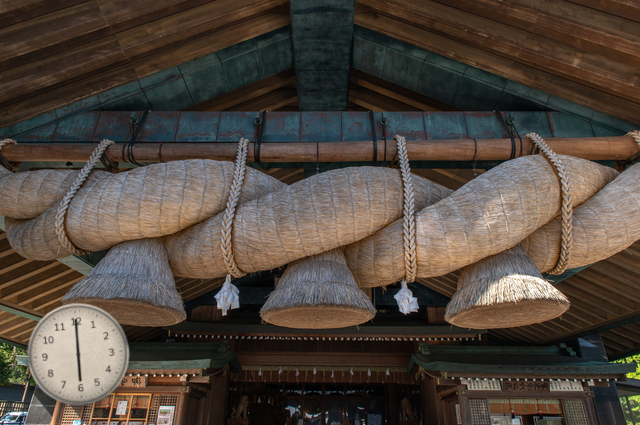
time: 6:00
